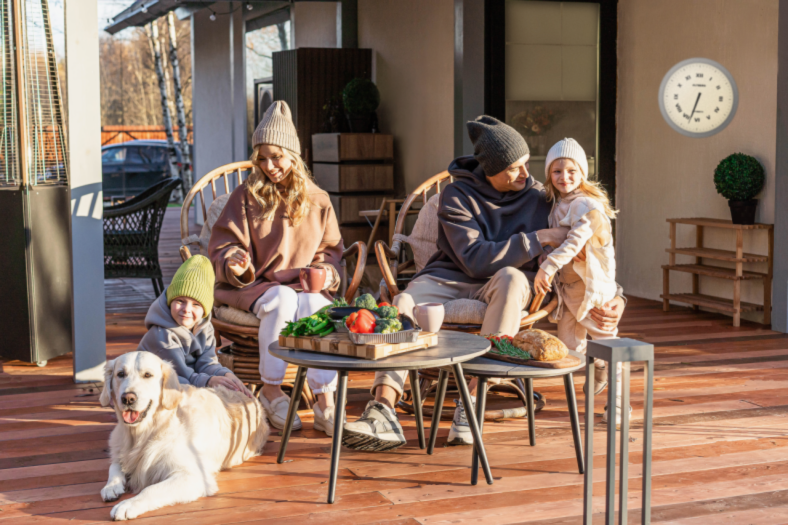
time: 6:33
